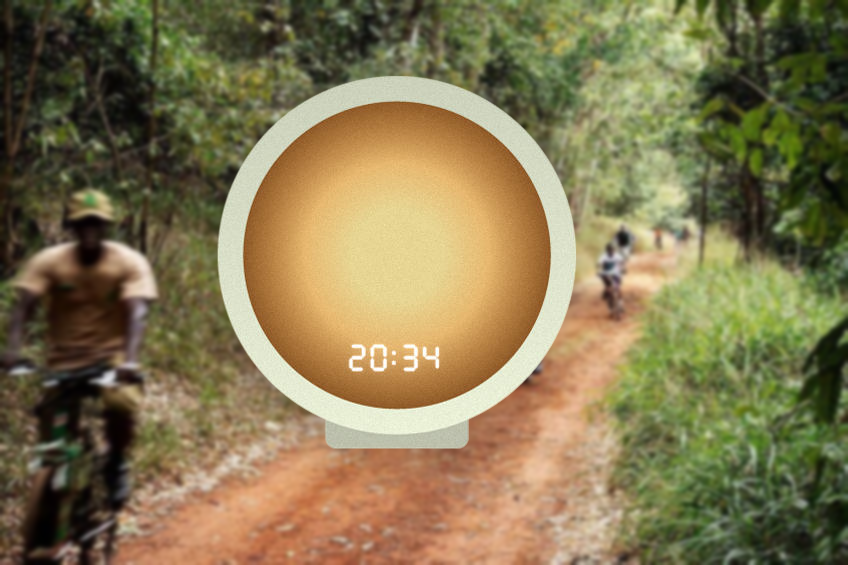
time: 20:34
